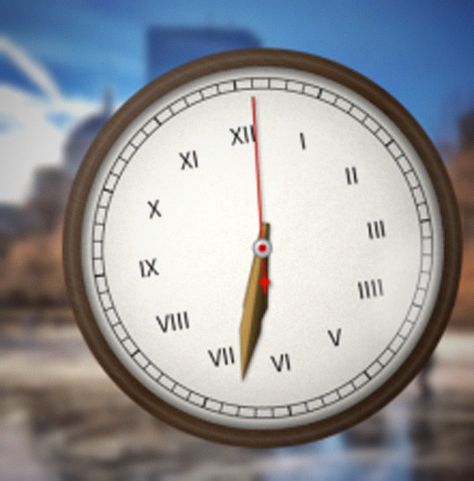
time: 6:33:01
